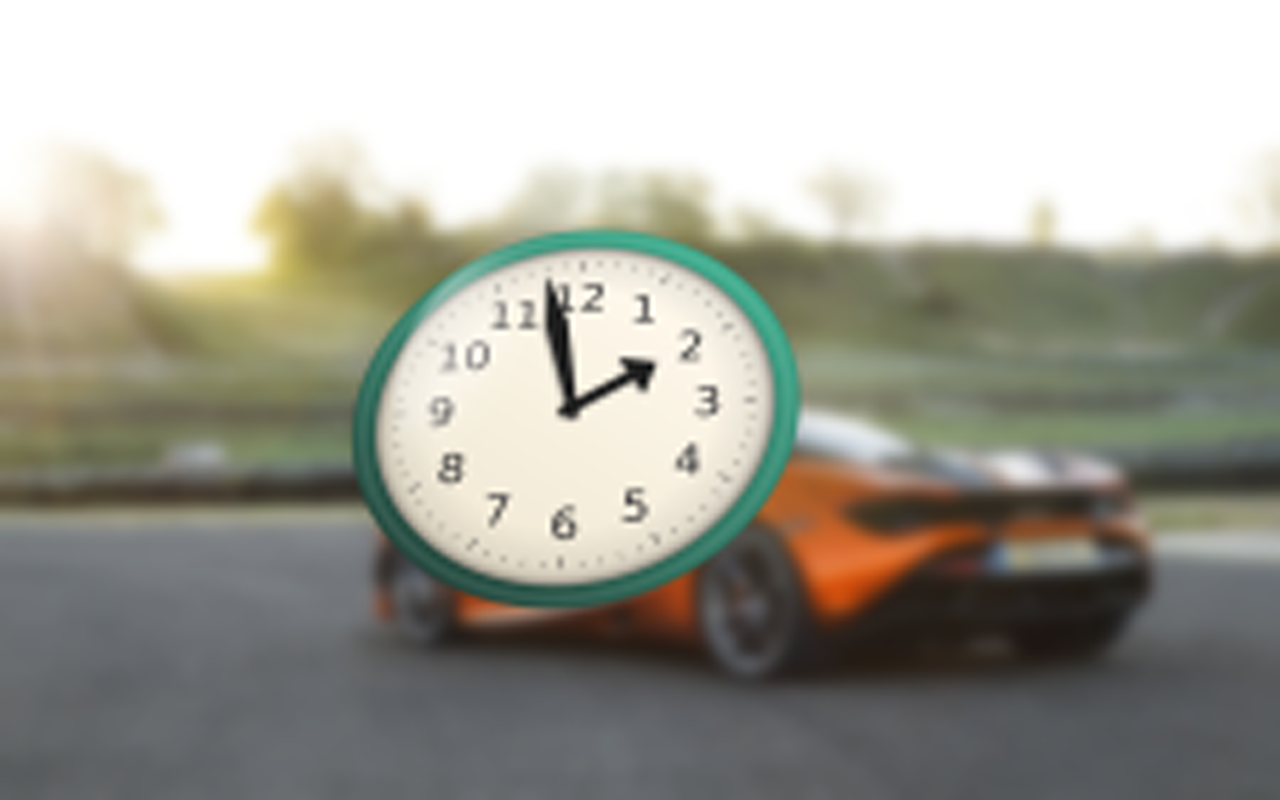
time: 1:58
